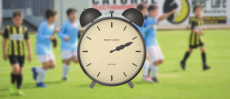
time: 2:11
